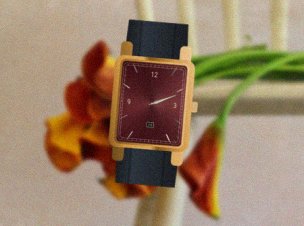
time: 2:11
